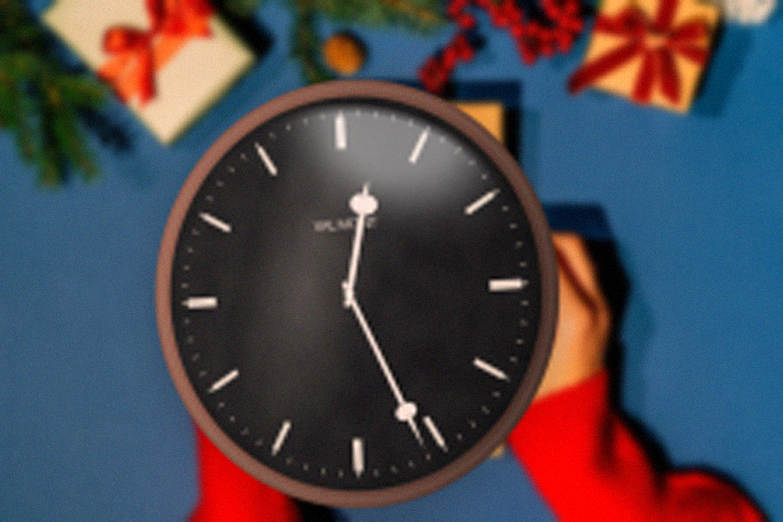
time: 12:26
